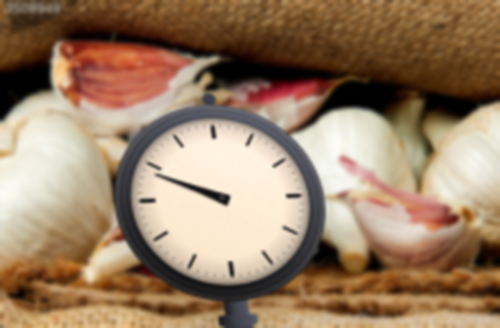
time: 9:49
